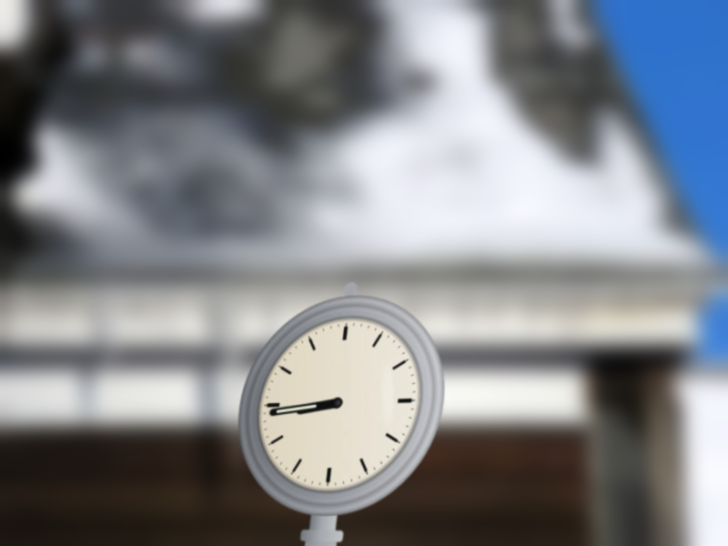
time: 8:44
